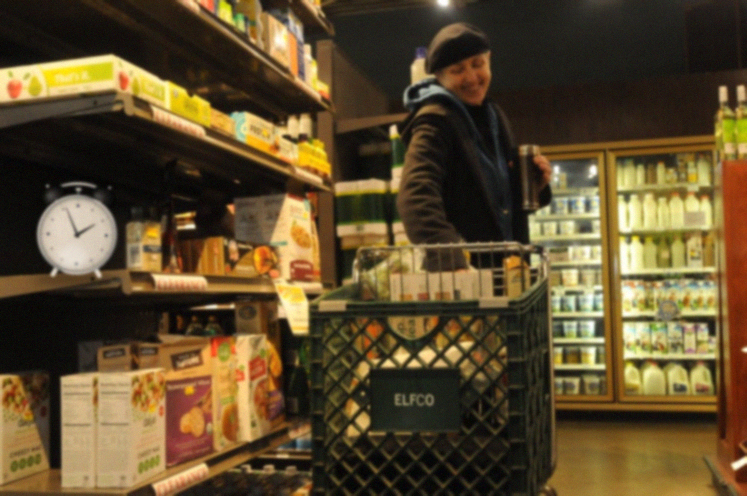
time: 1:56
